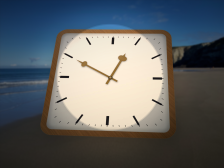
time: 12:50
